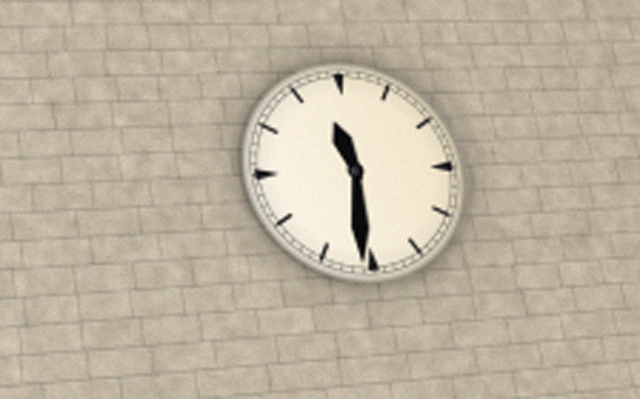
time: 11:31
